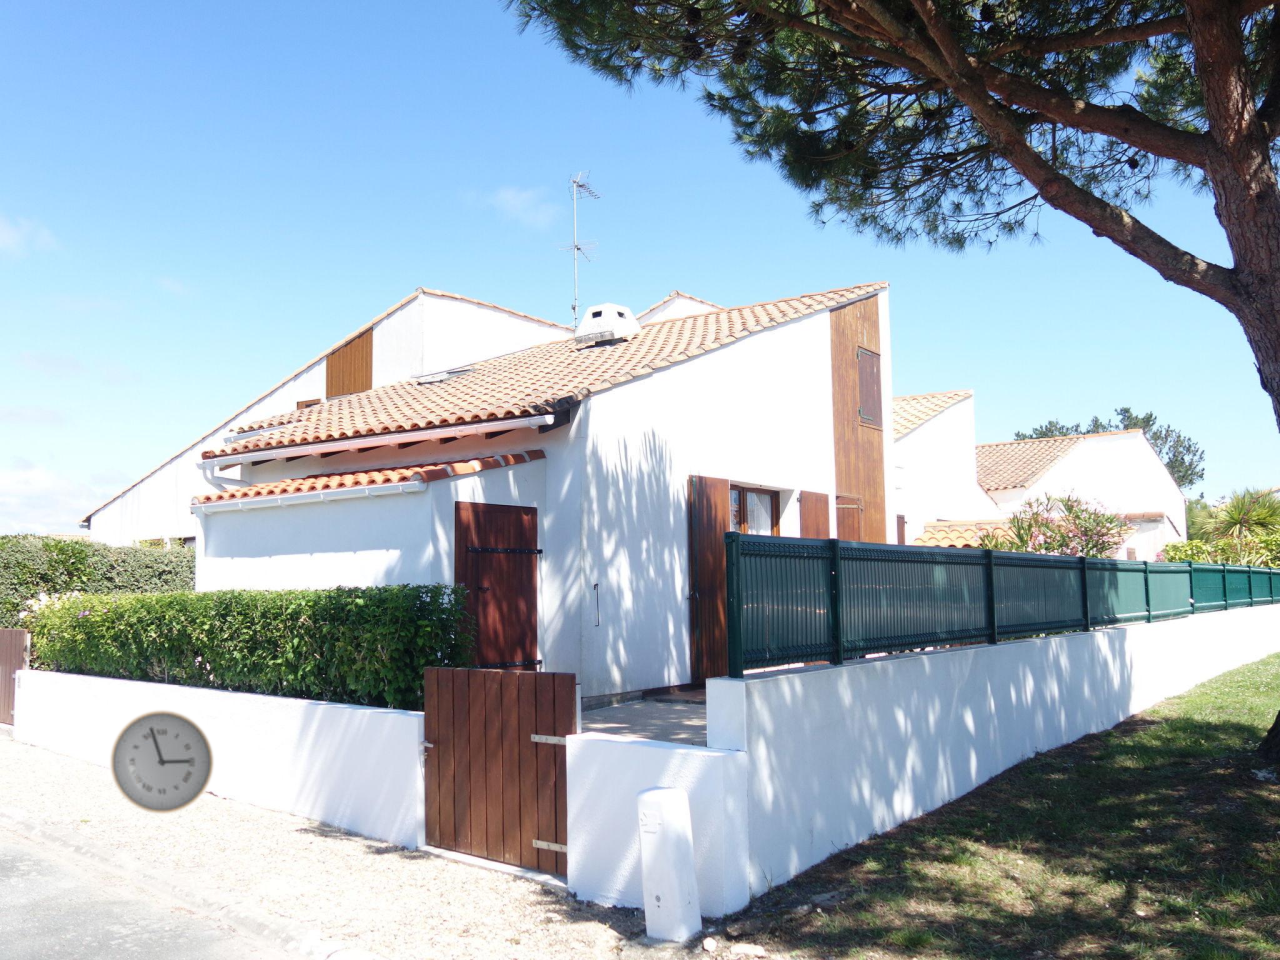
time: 2:57
